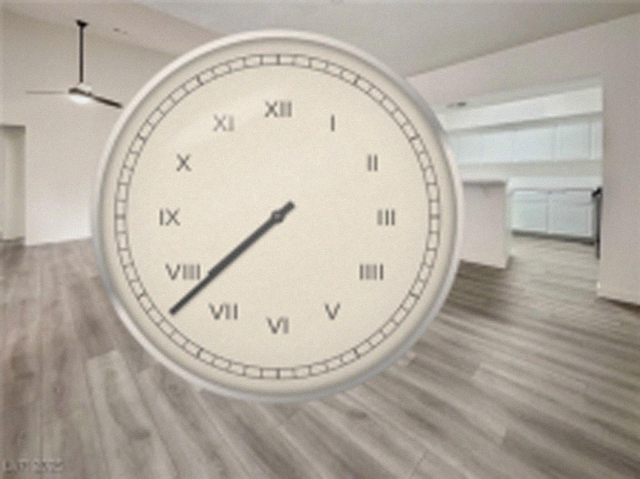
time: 7:38
